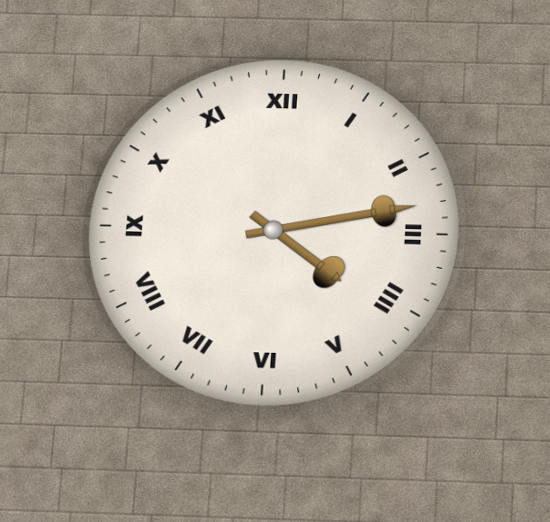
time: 4:13
